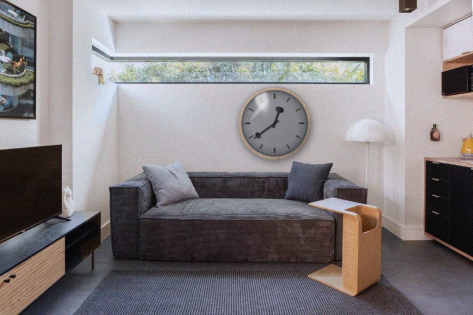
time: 12:39
